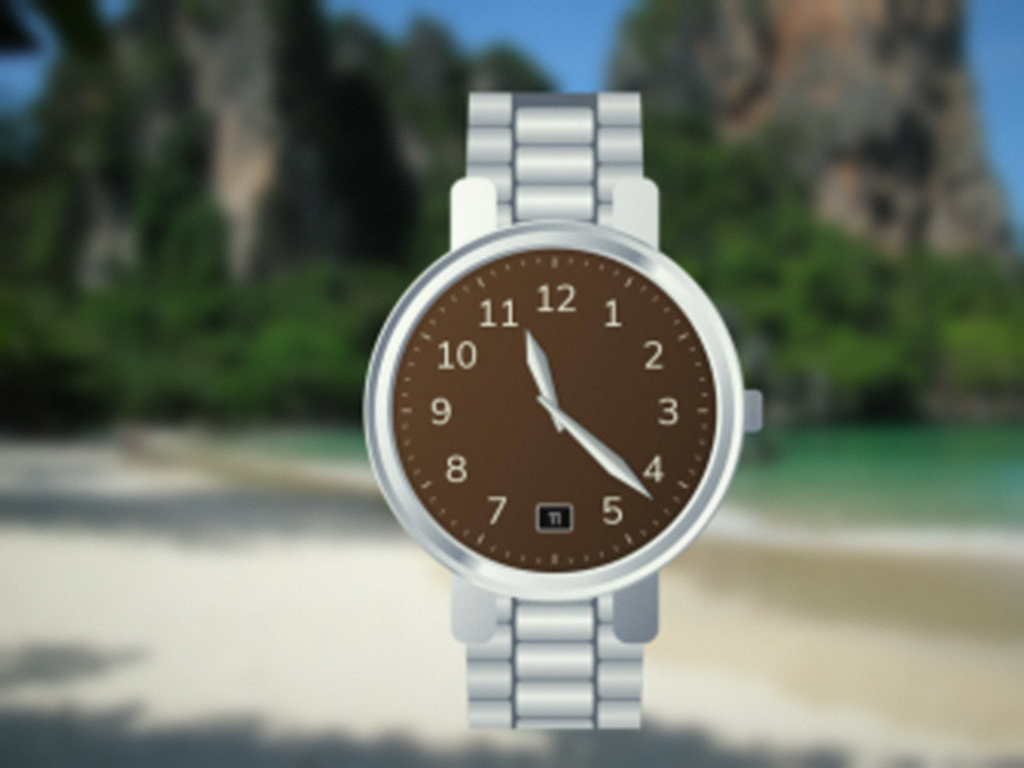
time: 11:22
